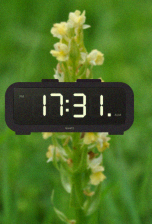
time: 17:31
